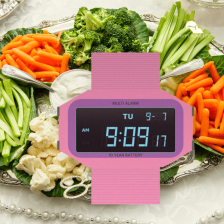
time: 9:09:17
